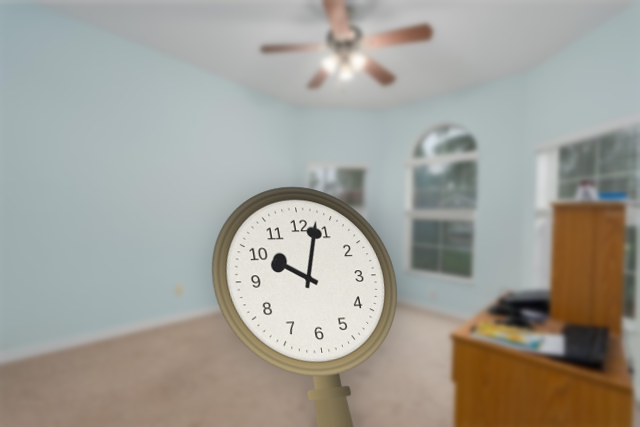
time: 10:03
